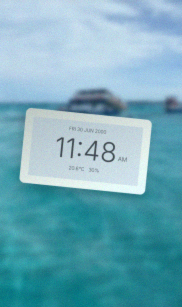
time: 11:48
